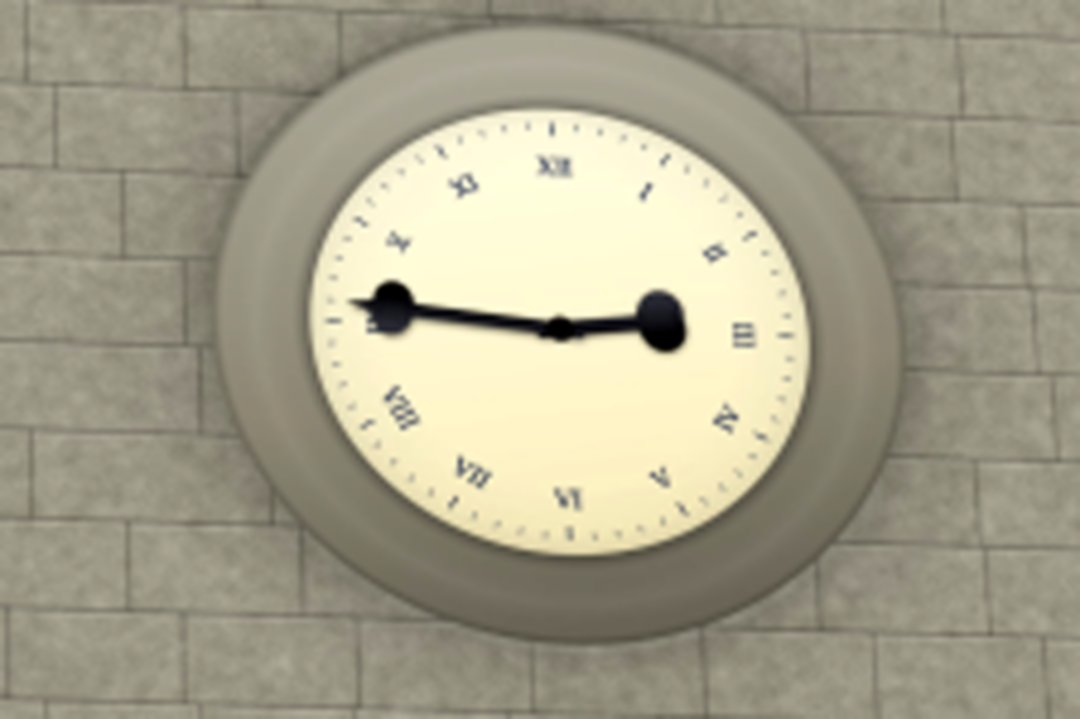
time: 2:46
